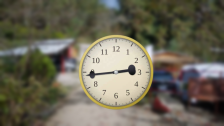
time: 2:44
